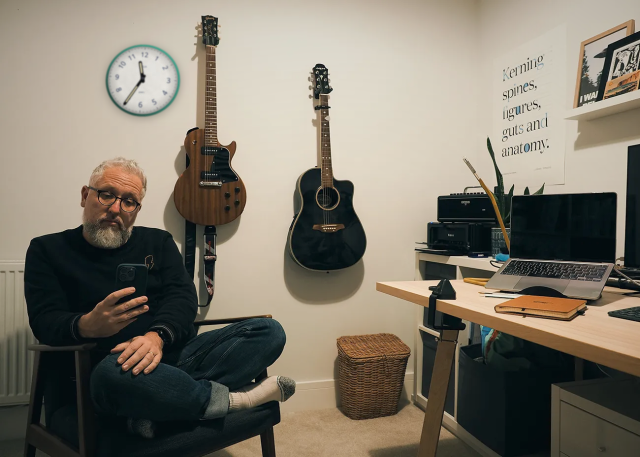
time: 11:35
